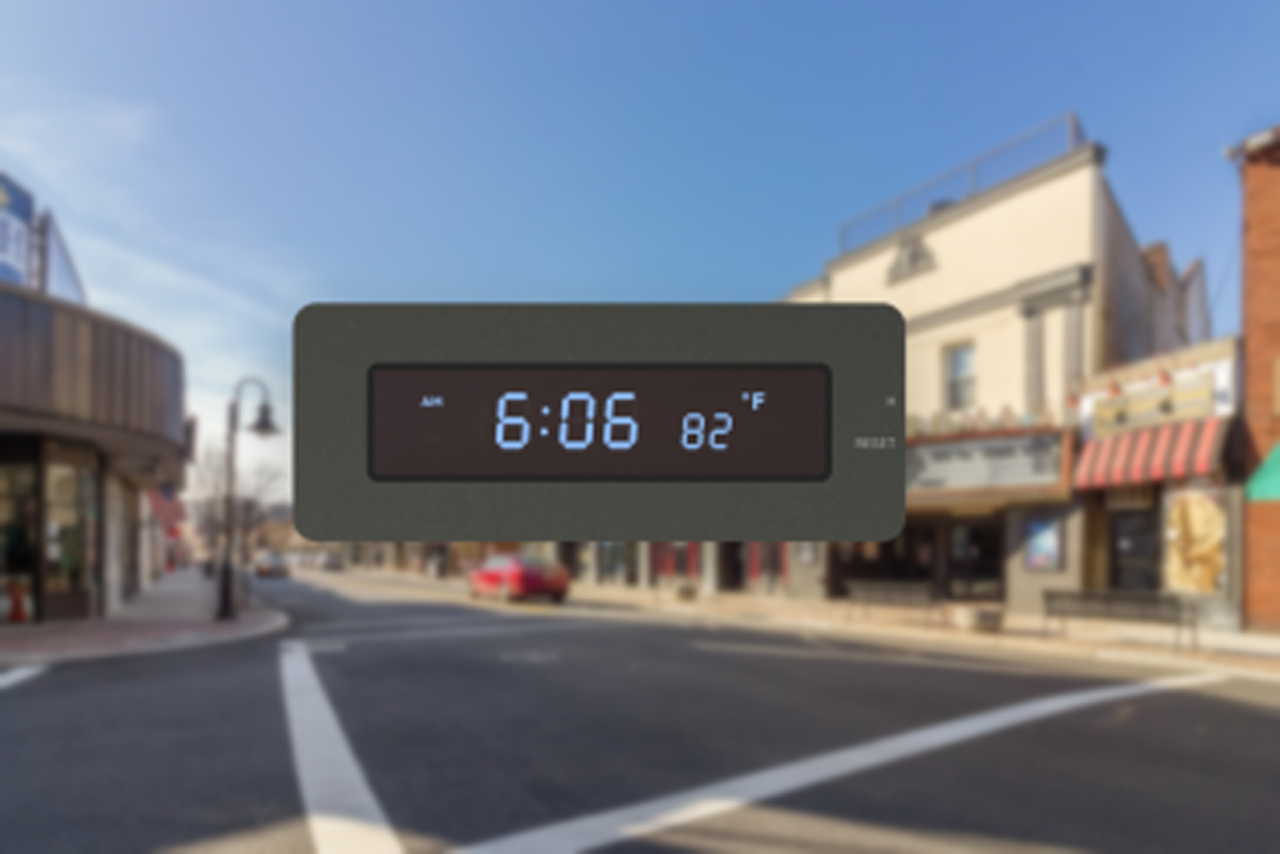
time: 6:06
